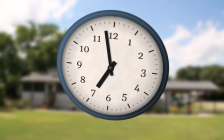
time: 6:58
